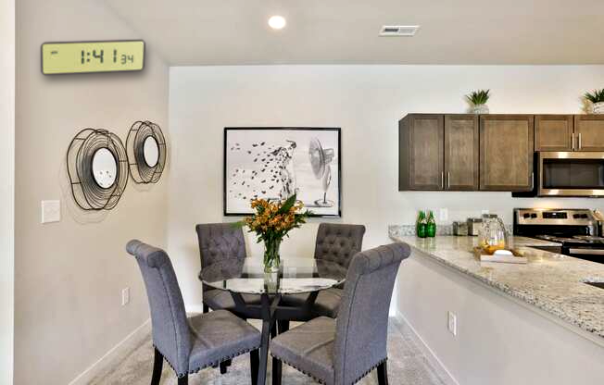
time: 1:41:34
